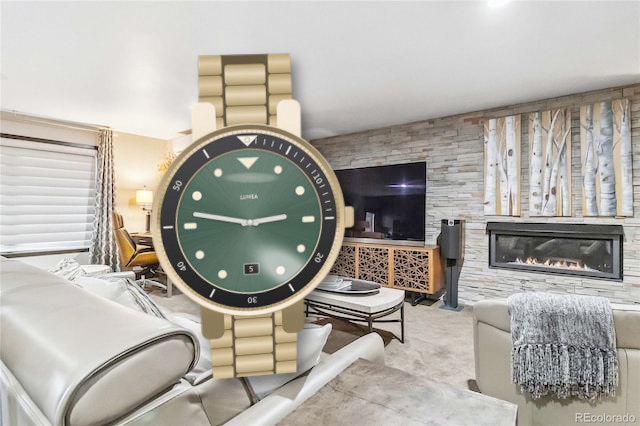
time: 2:47
